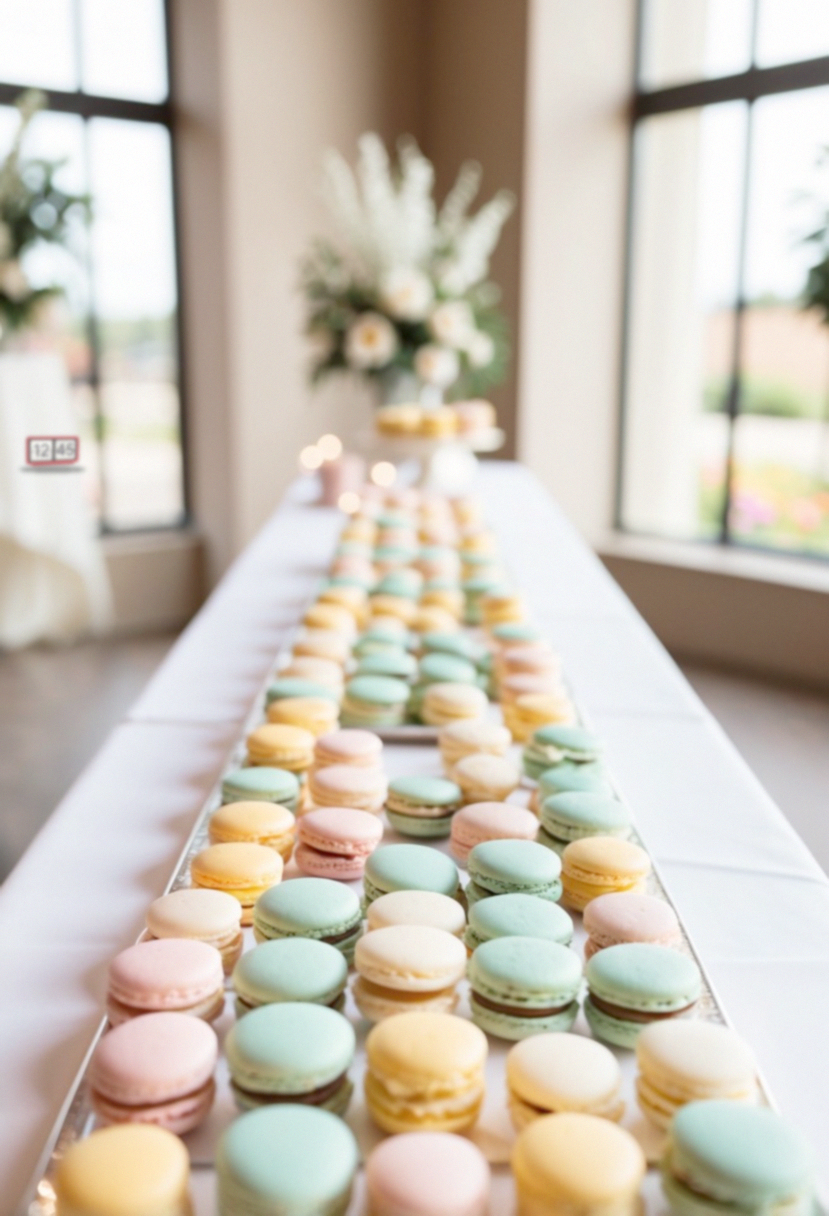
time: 12:45
